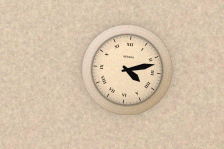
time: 4:12
